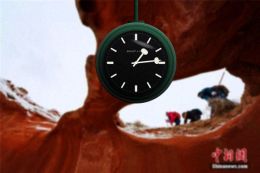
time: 1:14
